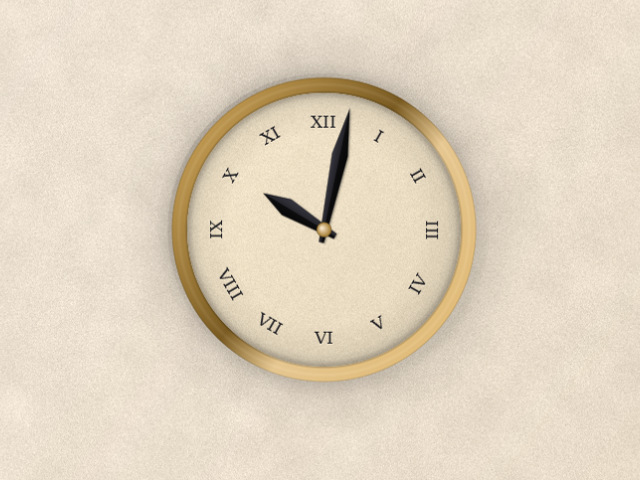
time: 10:02
